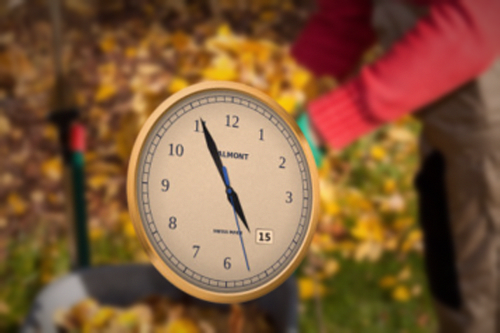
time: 4:55:27
